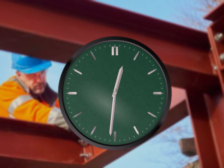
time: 12:31
